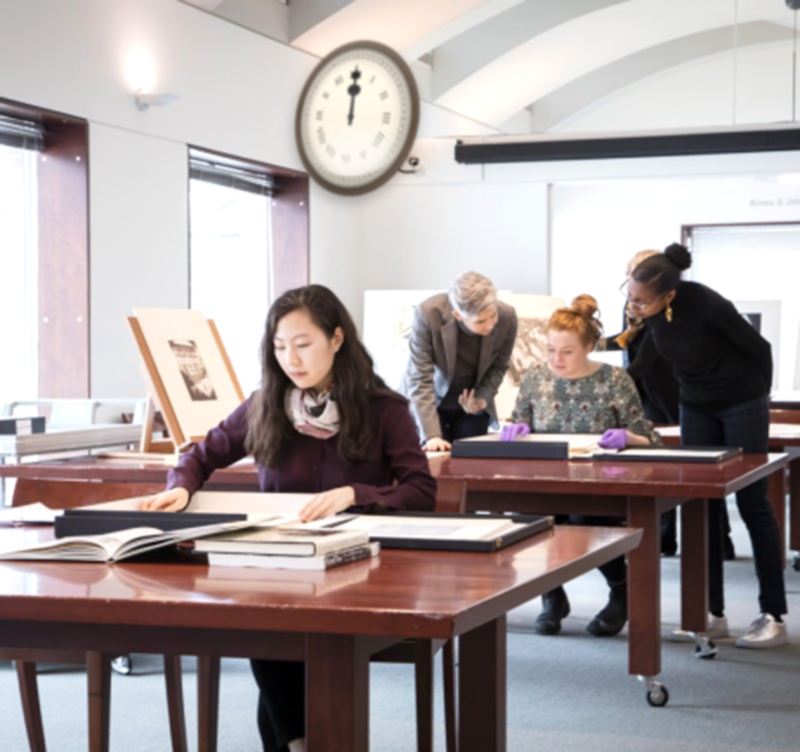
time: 12:00
